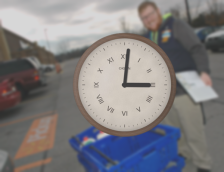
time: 3:01
